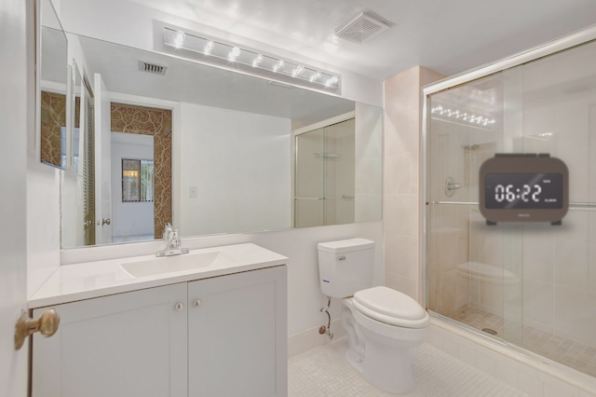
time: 6:22
